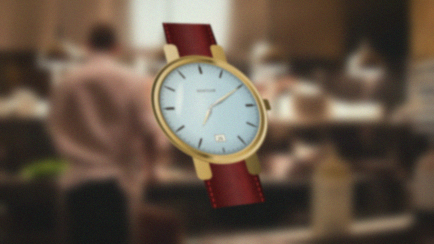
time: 7:10
